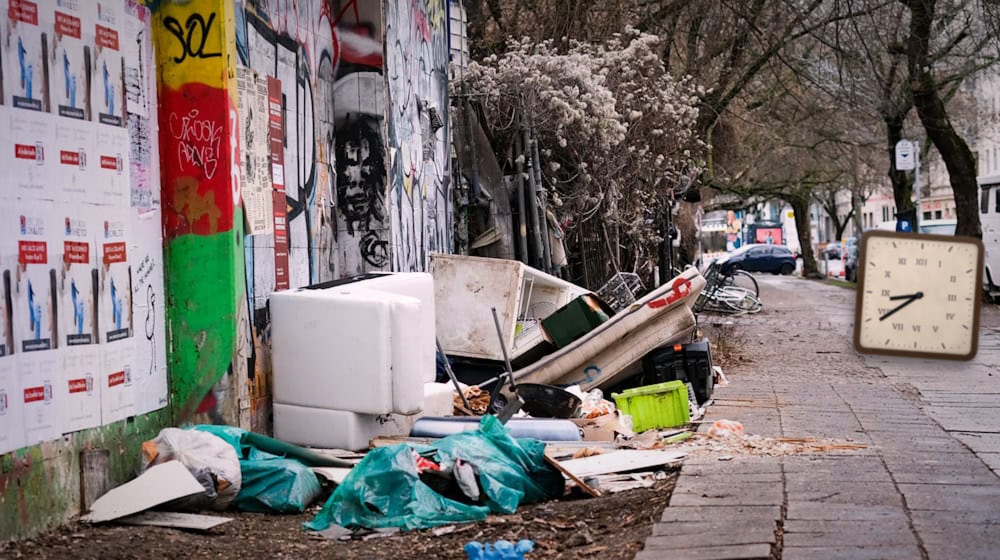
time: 8:39
